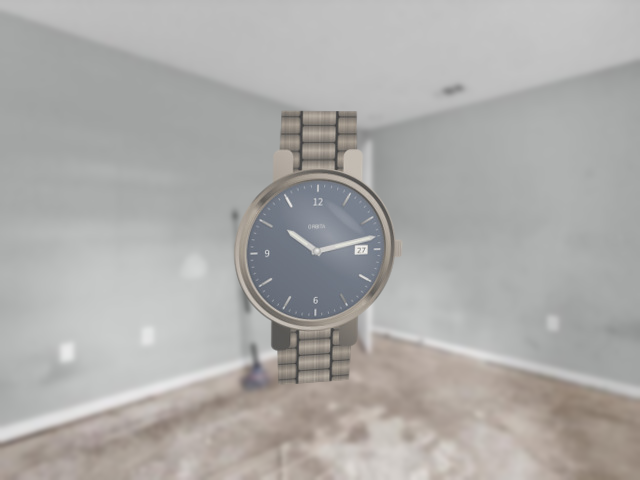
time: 10:13
